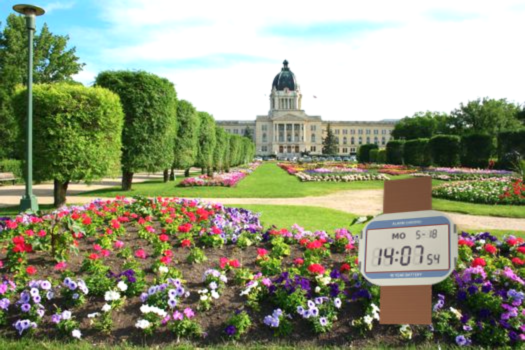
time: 14:07:54
